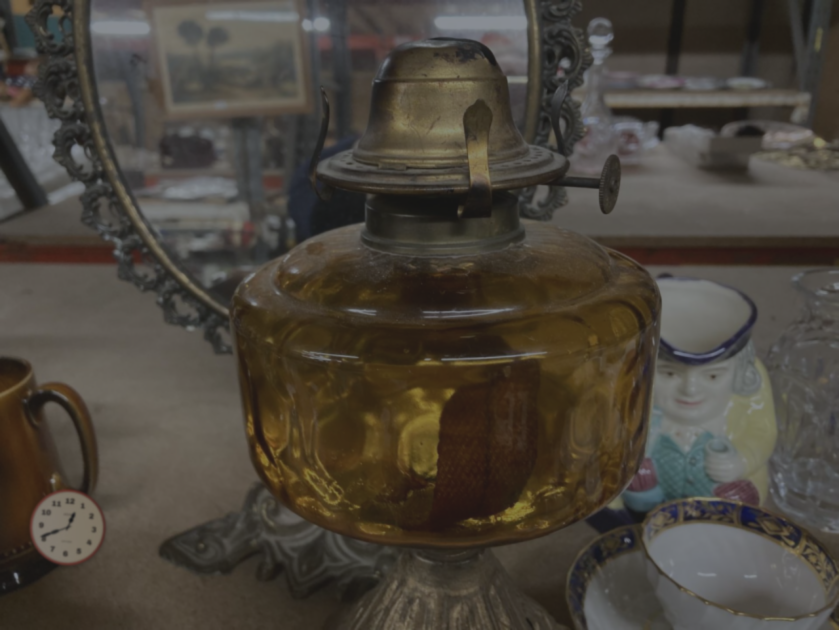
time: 12:41
